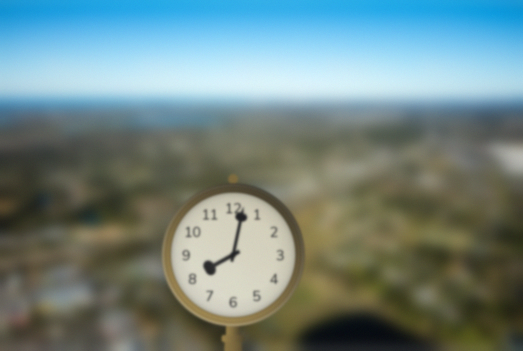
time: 8:02
